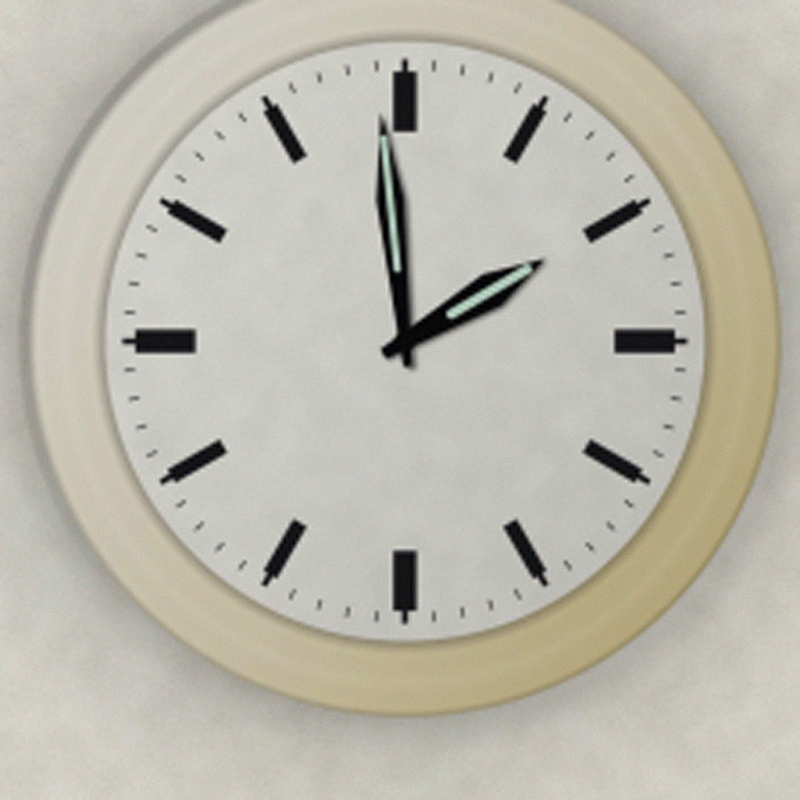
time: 1:59
